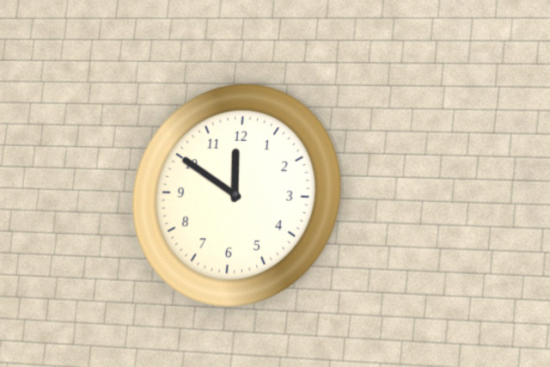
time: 11:50
